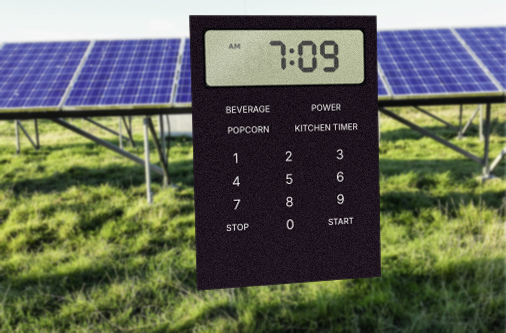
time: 7:09
